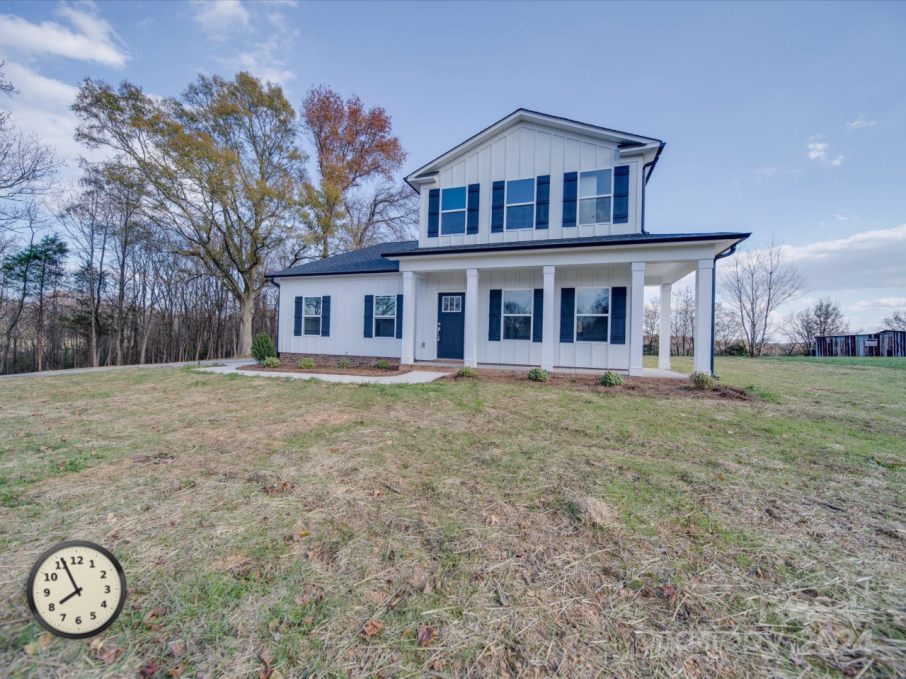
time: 7:56
